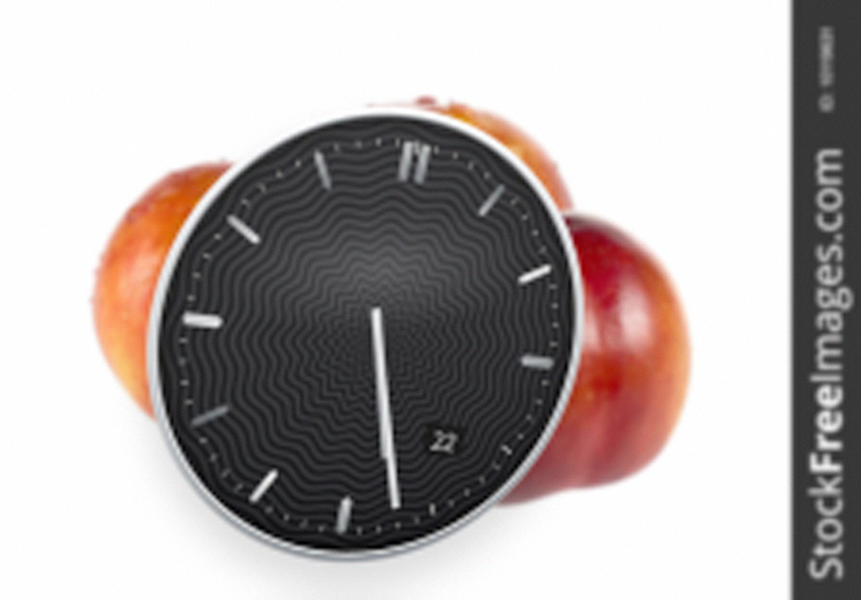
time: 5:27
